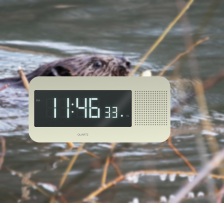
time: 11:46:33
